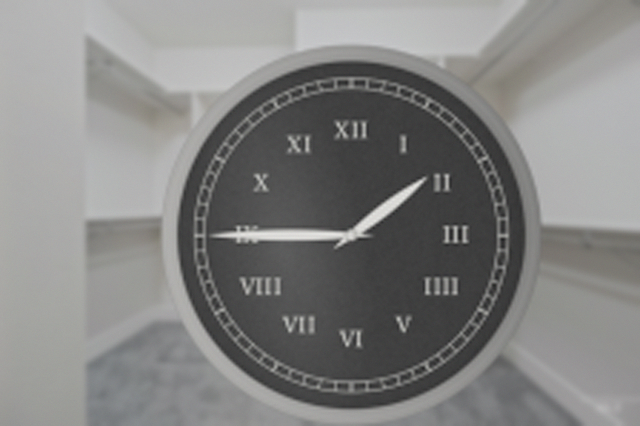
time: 1:45
